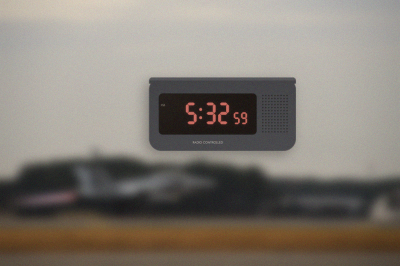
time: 5:32:59
